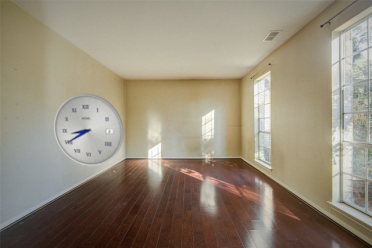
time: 8:40
